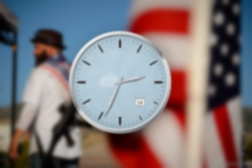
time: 2:34
